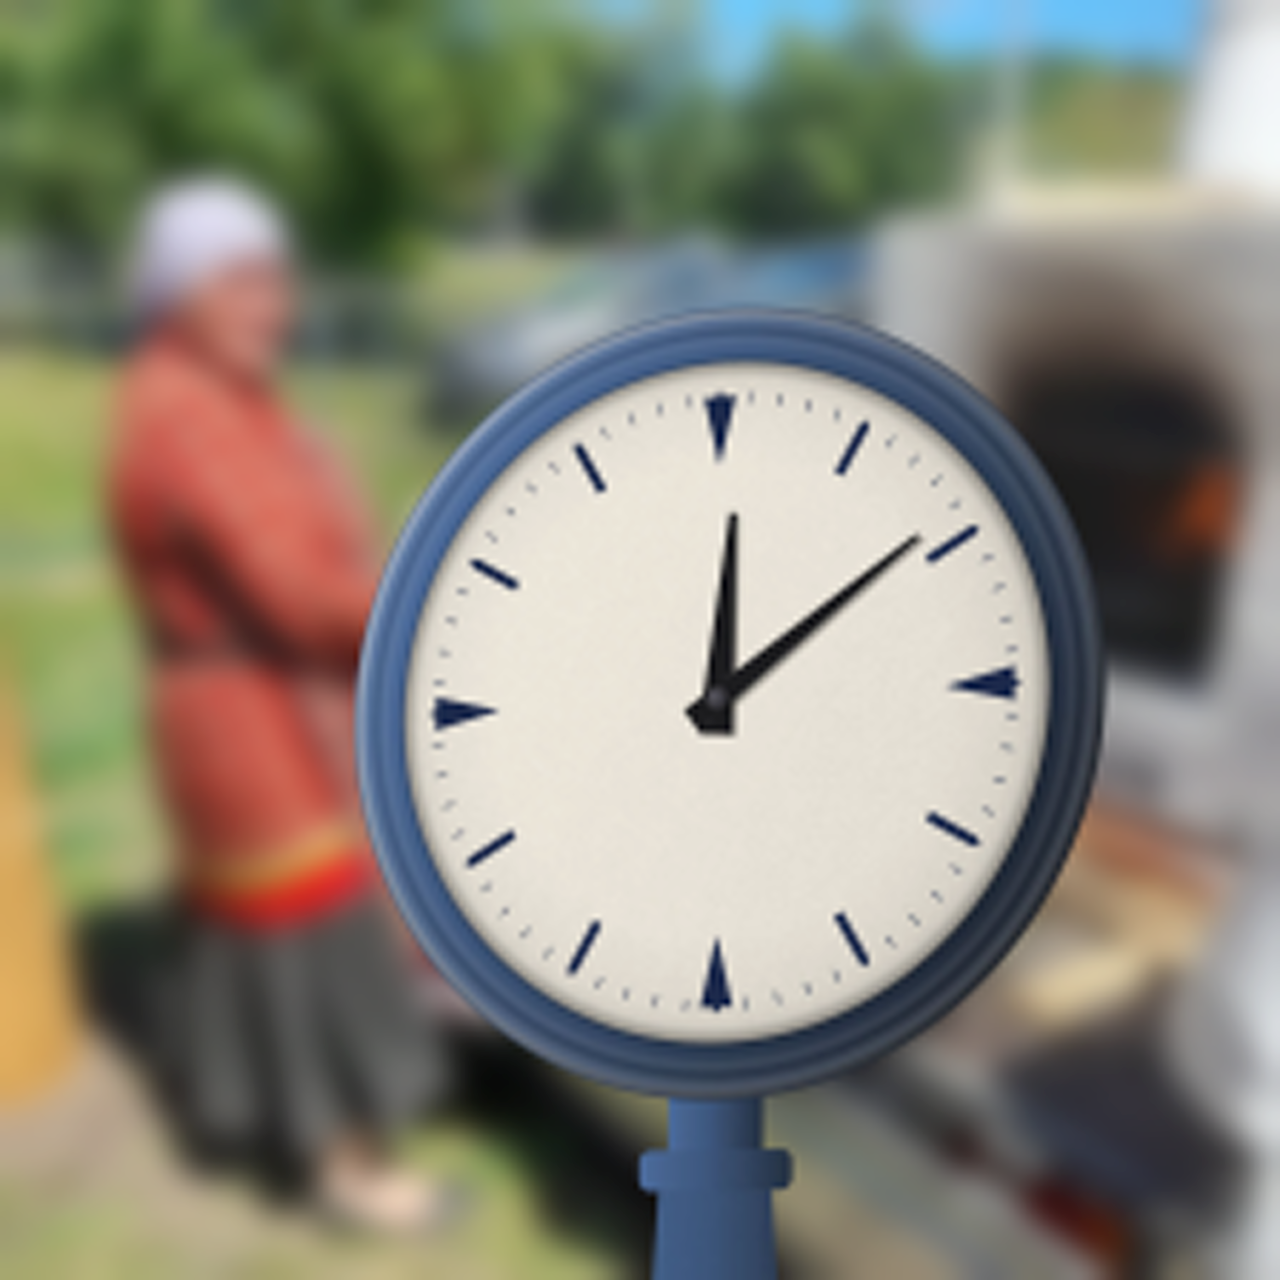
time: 12:09
